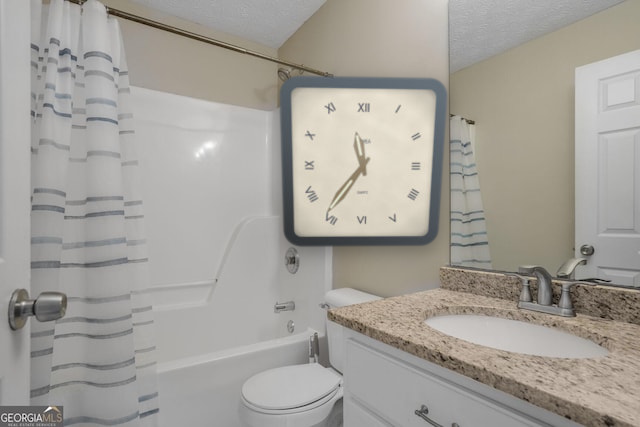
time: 11:36
